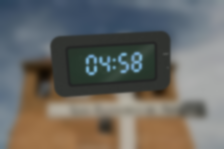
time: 4:58
